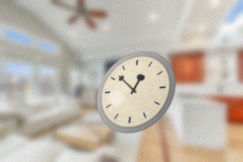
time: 12:52
